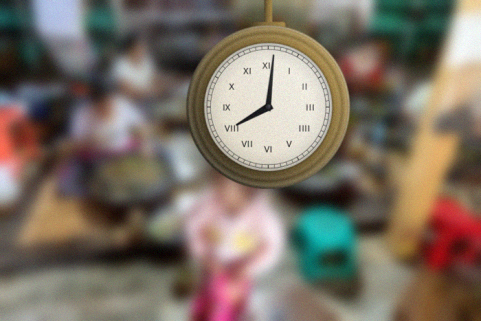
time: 8:01
